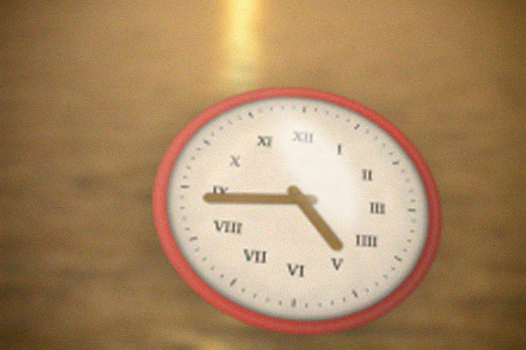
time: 4:44
